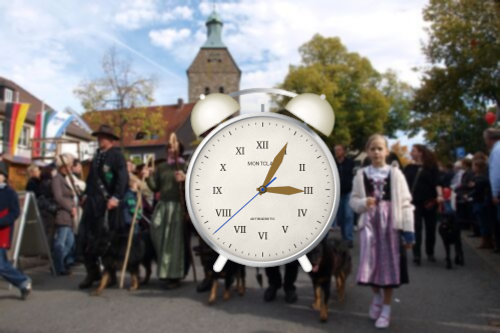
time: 3:04:38
